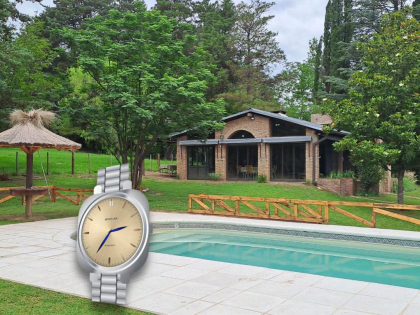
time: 2:36
